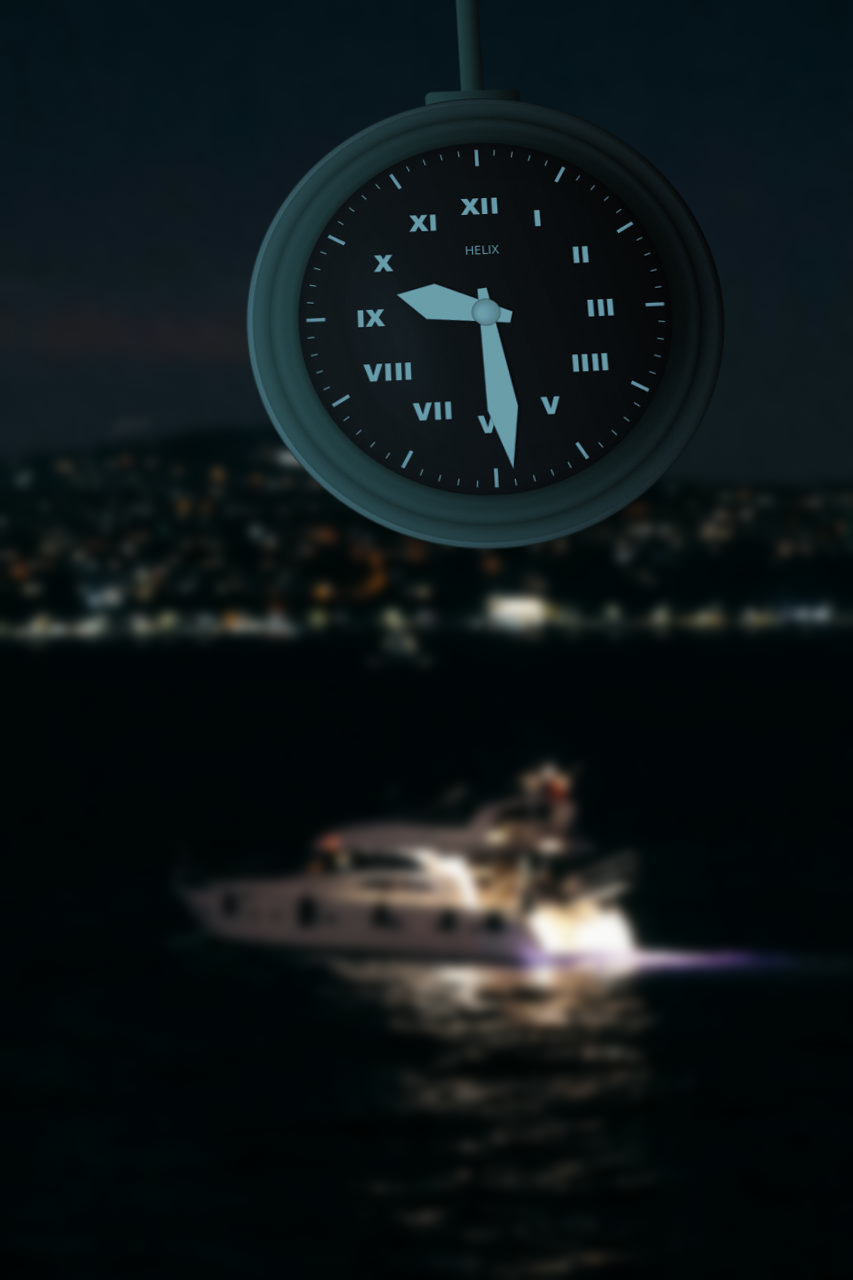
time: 9:29
